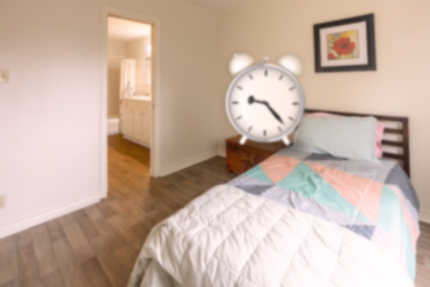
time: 9:23
